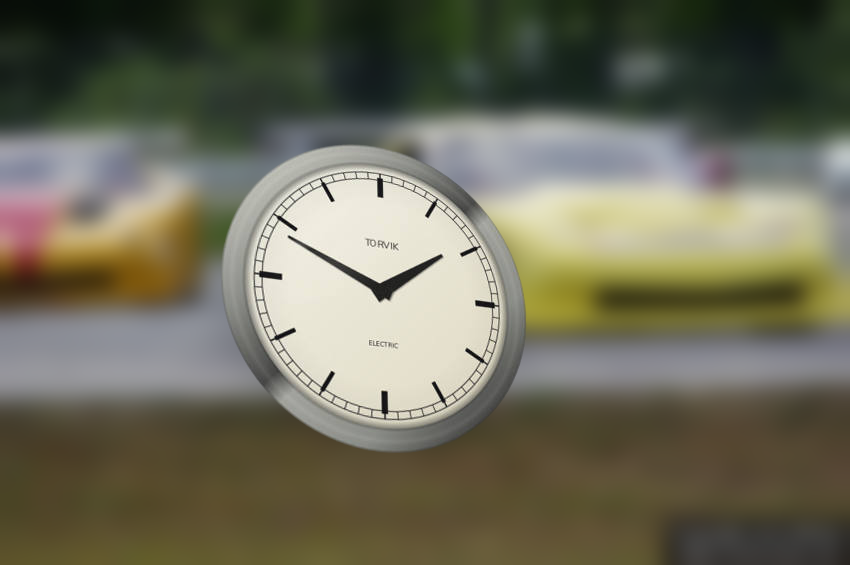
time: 1:49
